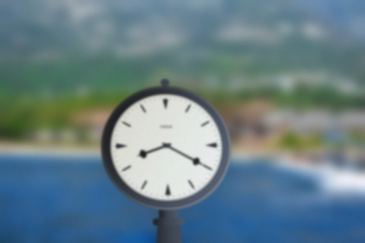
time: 8:20
